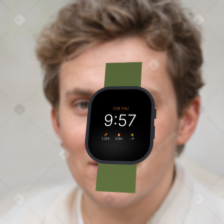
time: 9:57
